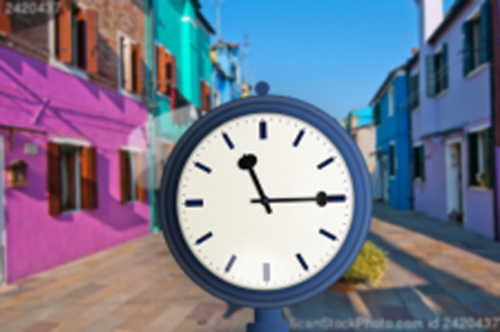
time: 11:15
